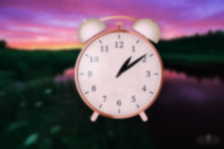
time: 1:09
